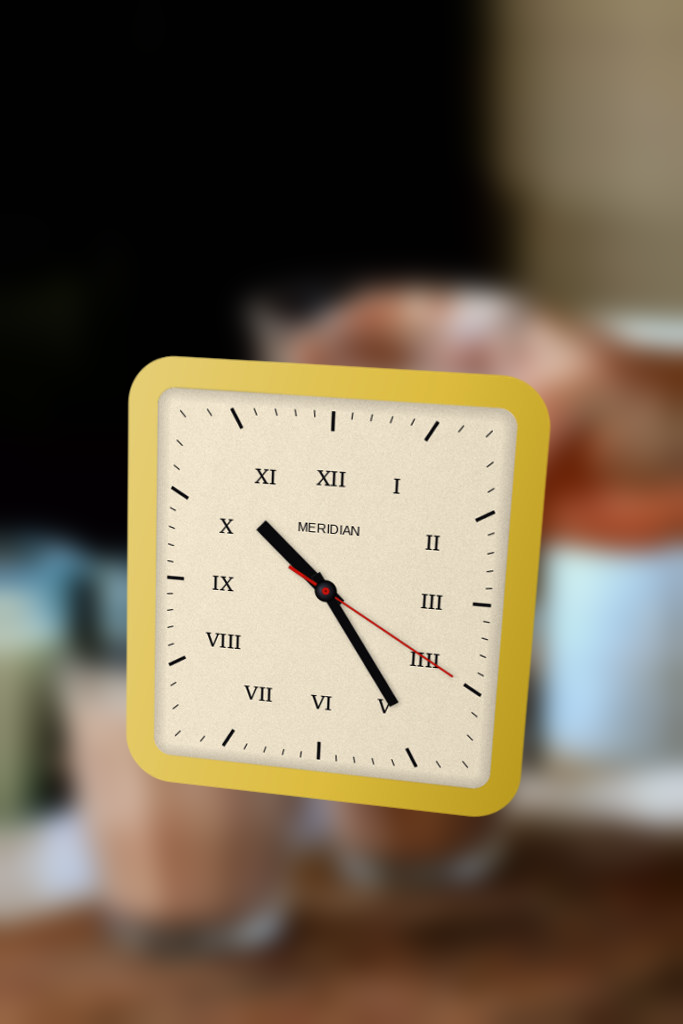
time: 10:24:20
